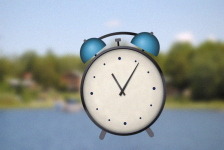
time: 11:06
